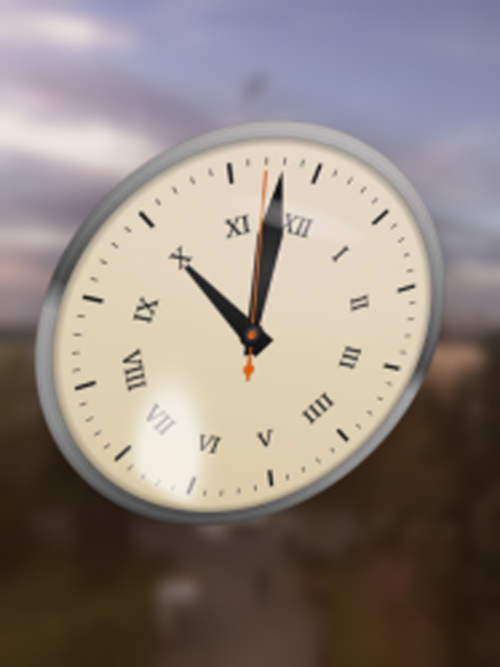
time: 9:57:57
